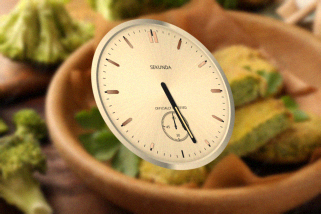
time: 5:27
